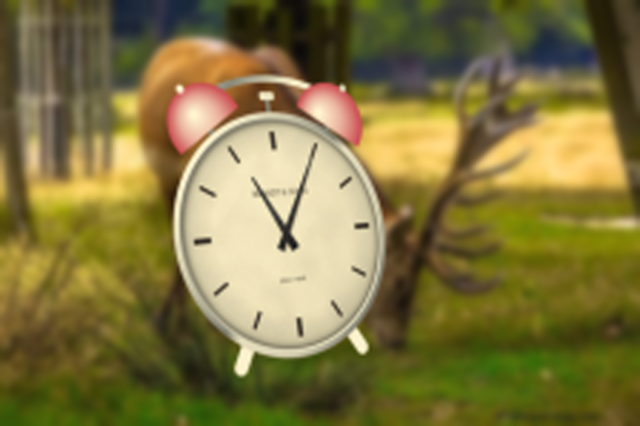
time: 11:05
